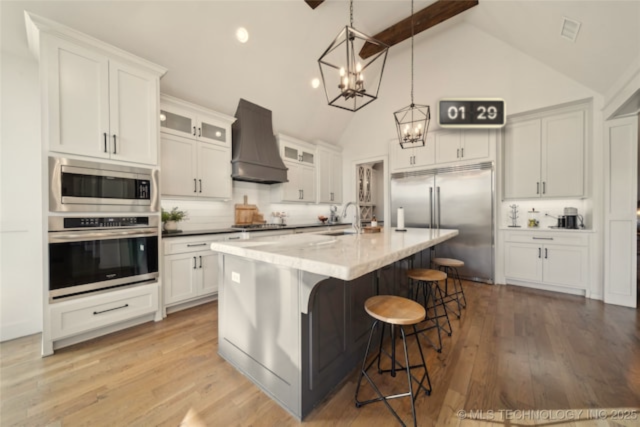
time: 1:29
